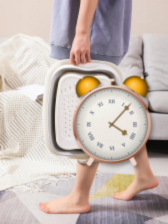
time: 4:07
